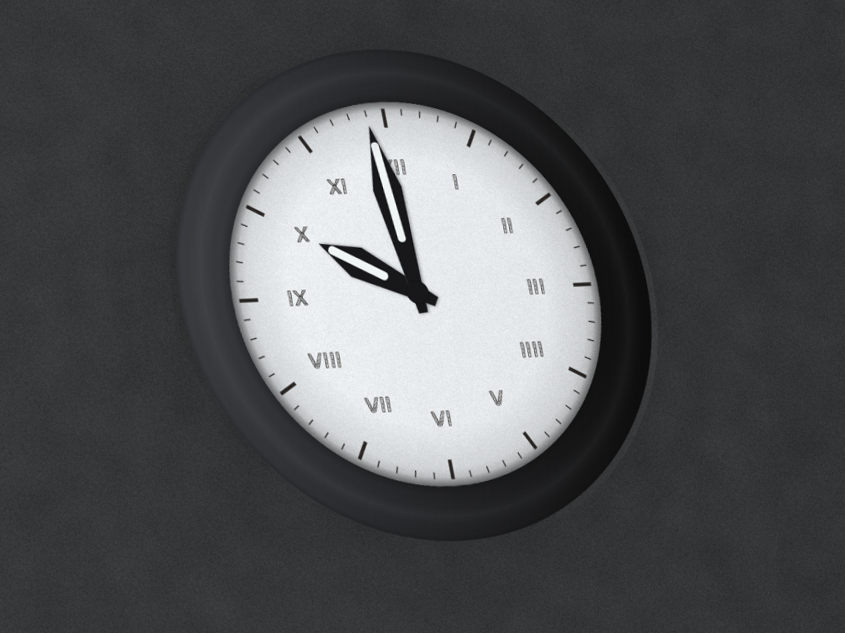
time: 9:59
